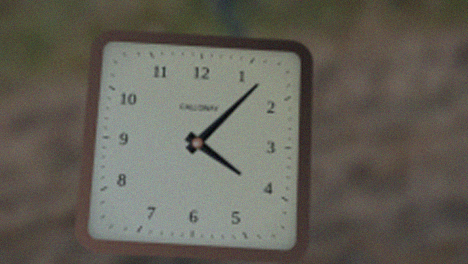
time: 4:07
